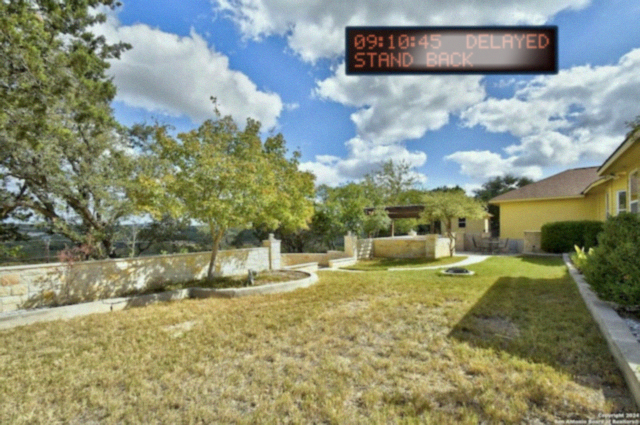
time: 9:10:45
